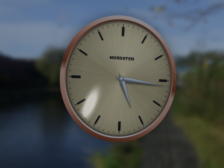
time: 5:16
